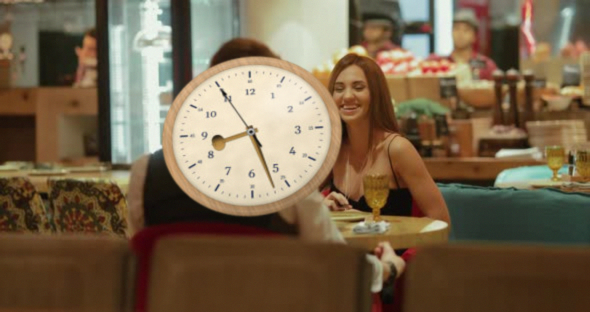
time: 8:26:55
